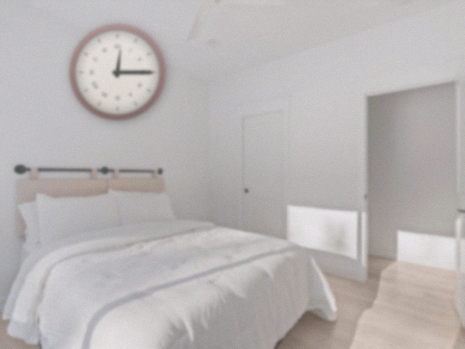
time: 12:15
